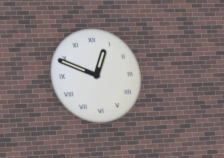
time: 12:49
